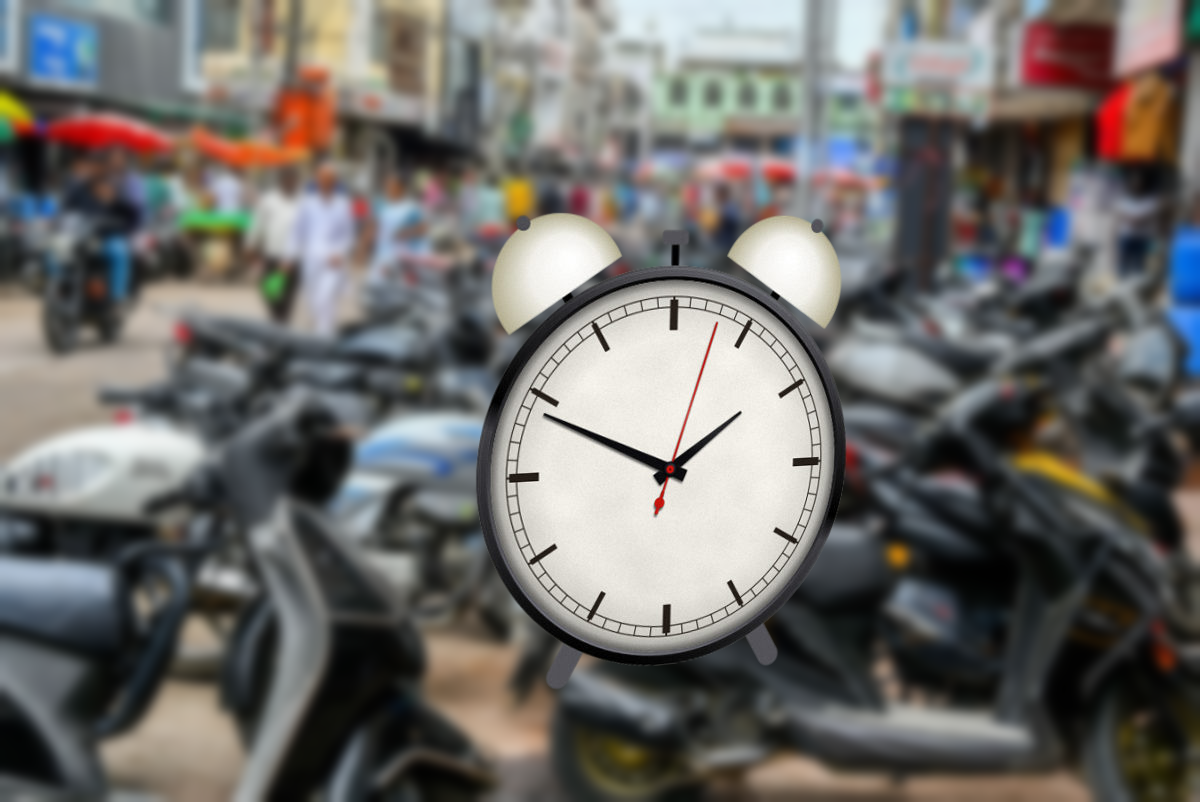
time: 1:49:03
